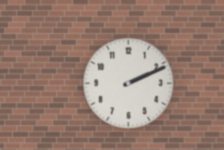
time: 2:11
